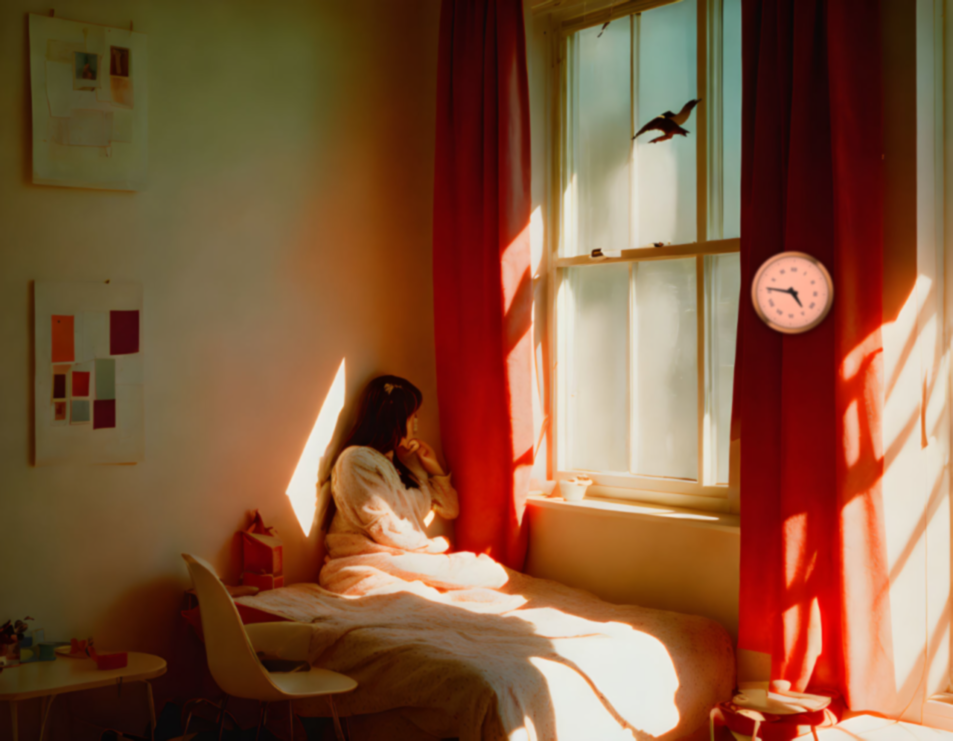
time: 4:46
